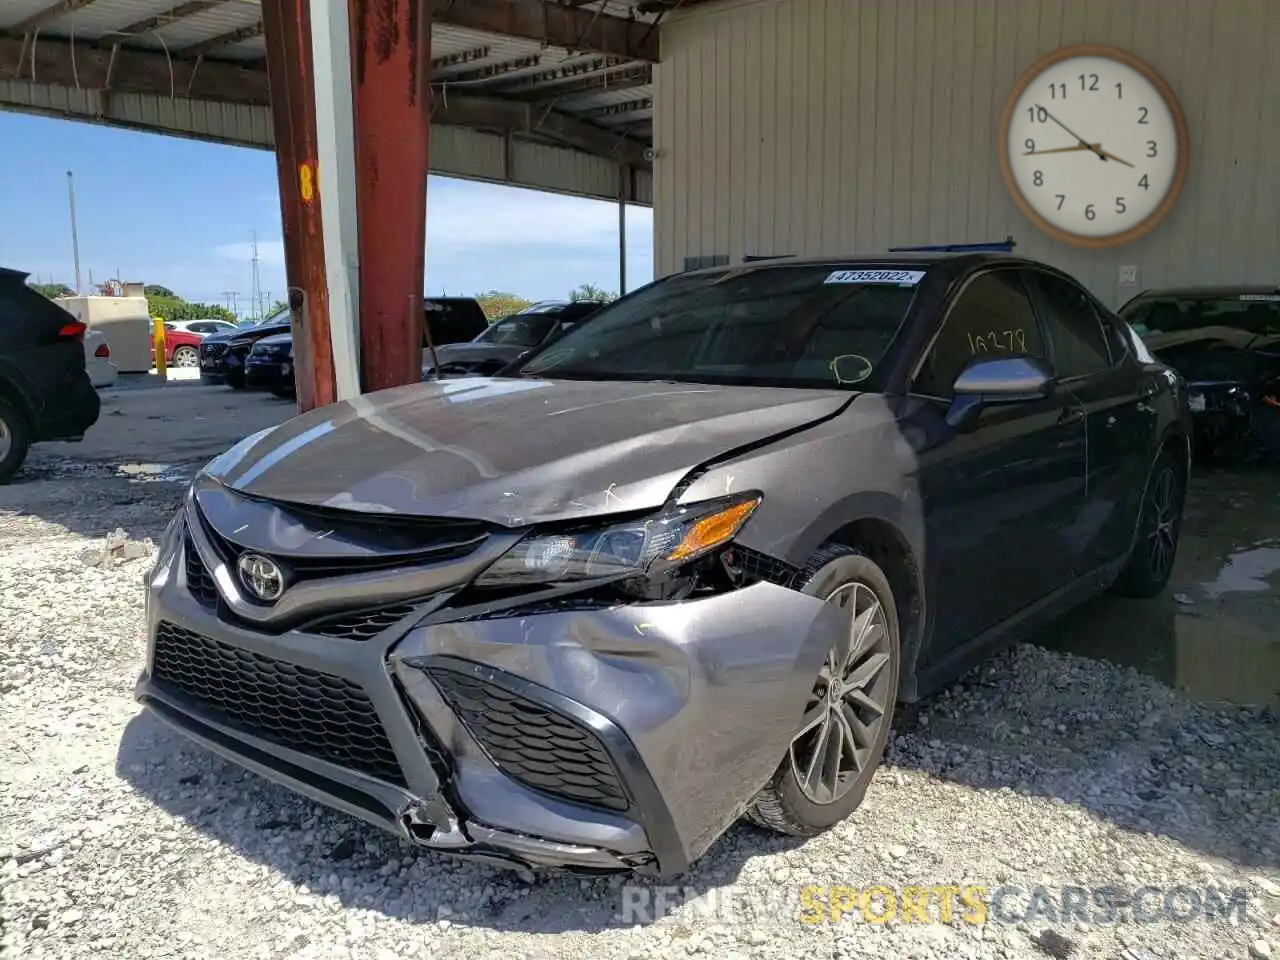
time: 3:43:51
